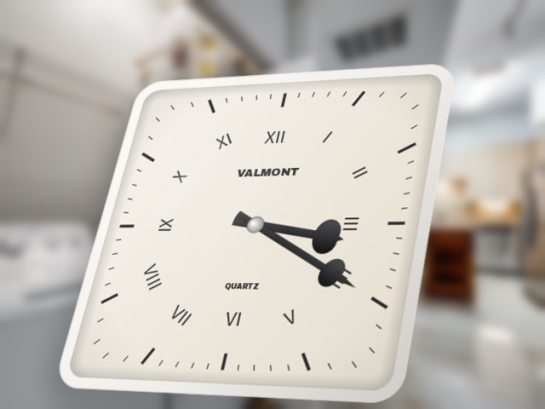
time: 3:20
